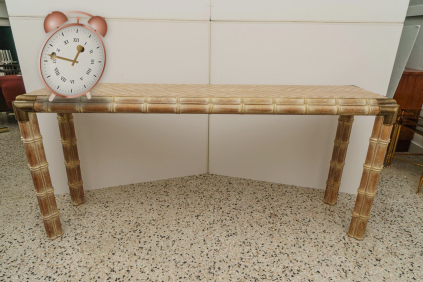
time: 12:47
